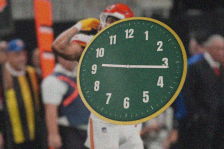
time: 9:16
